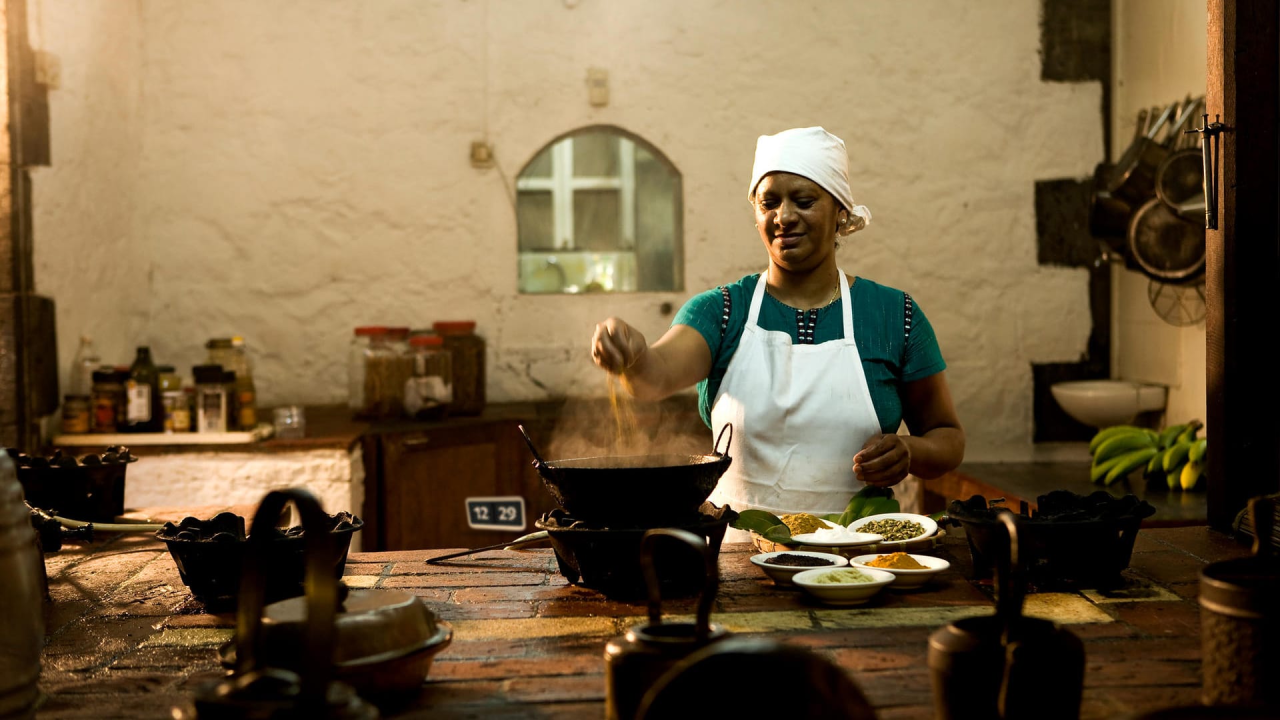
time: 12:29
